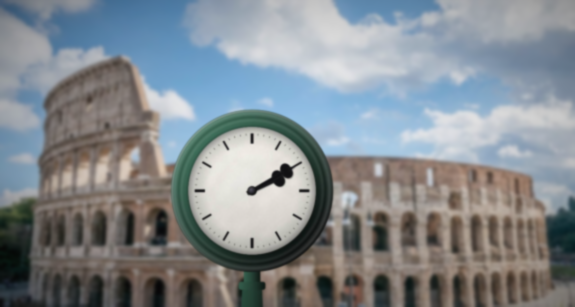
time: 2:10
